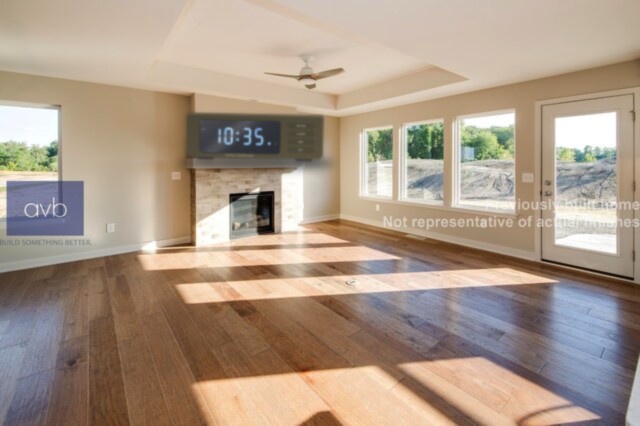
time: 10:35
